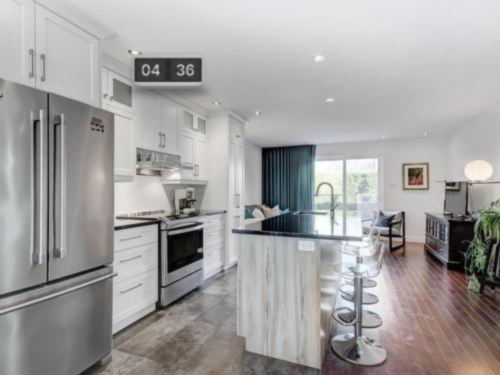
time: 4:36
